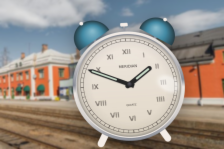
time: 1:49
